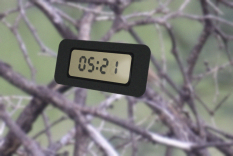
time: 5:21
